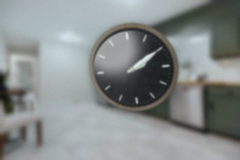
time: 2:10
